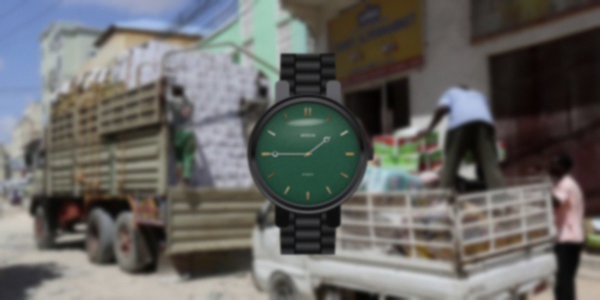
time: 1:45
